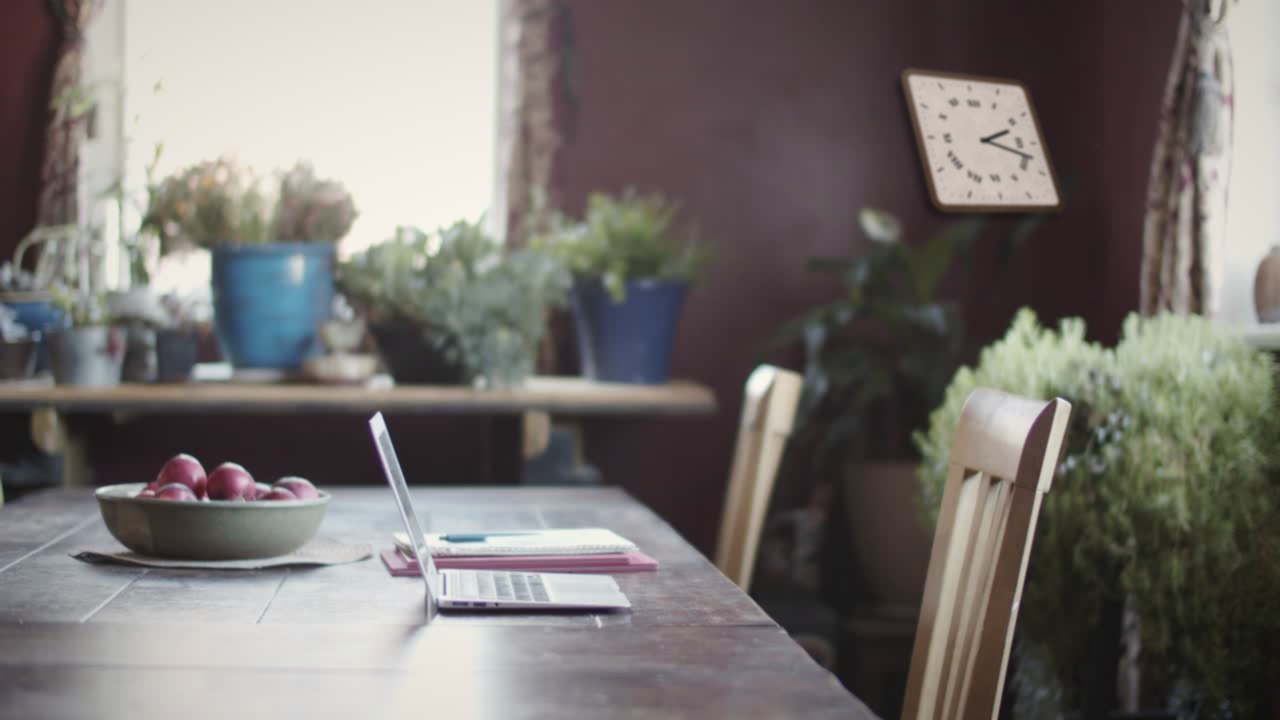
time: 2:18
